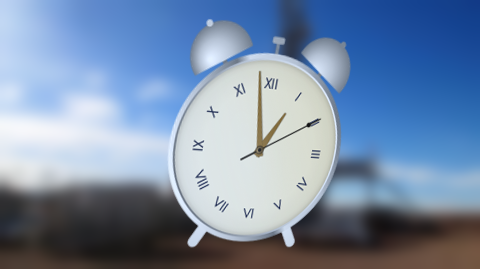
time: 12:58:10
